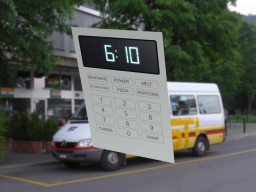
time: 6:10
